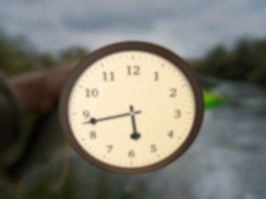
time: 5:43
